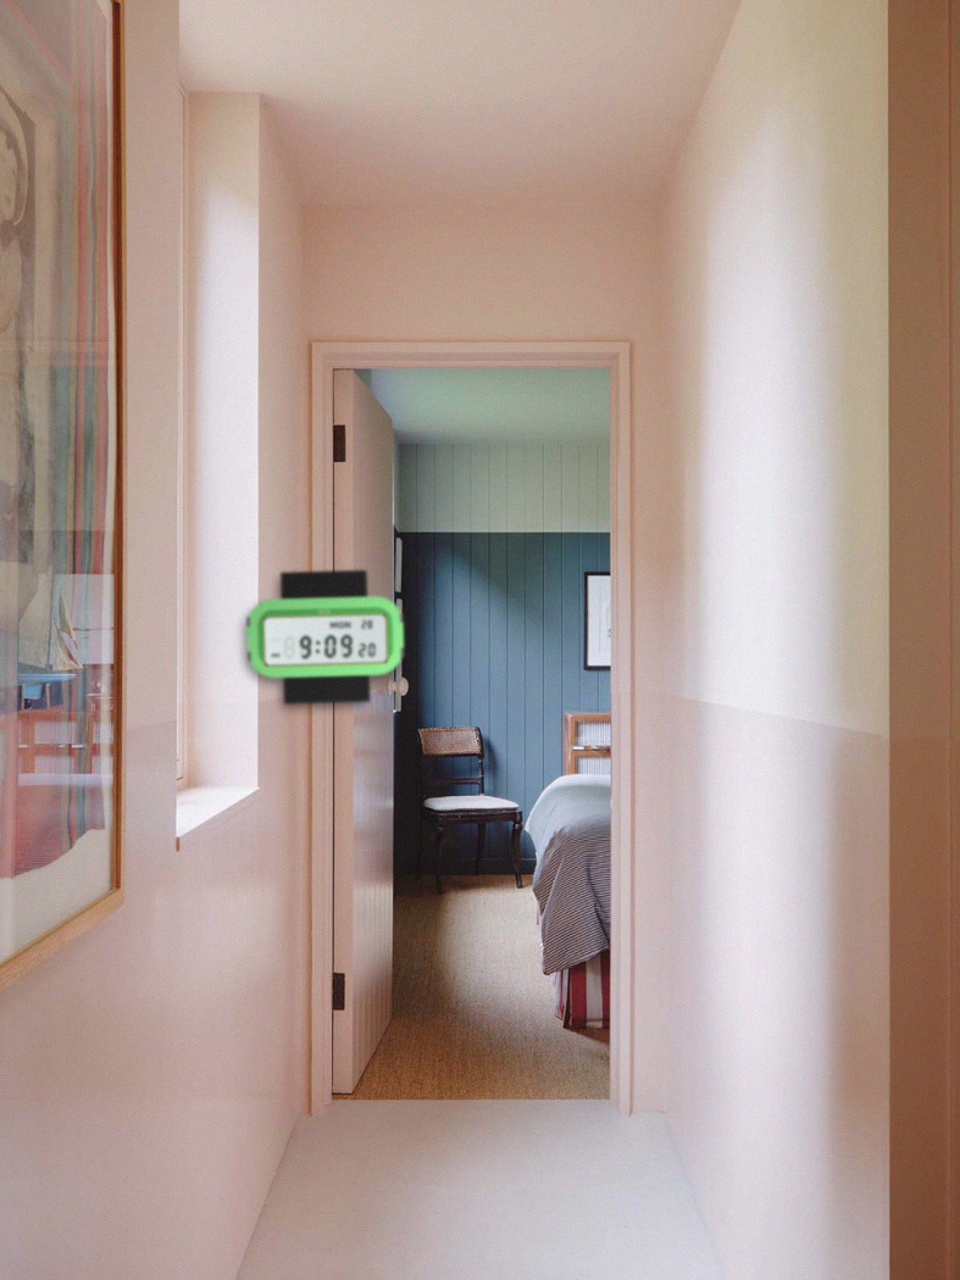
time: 9:09:20
